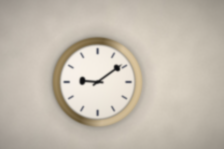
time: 9:09
